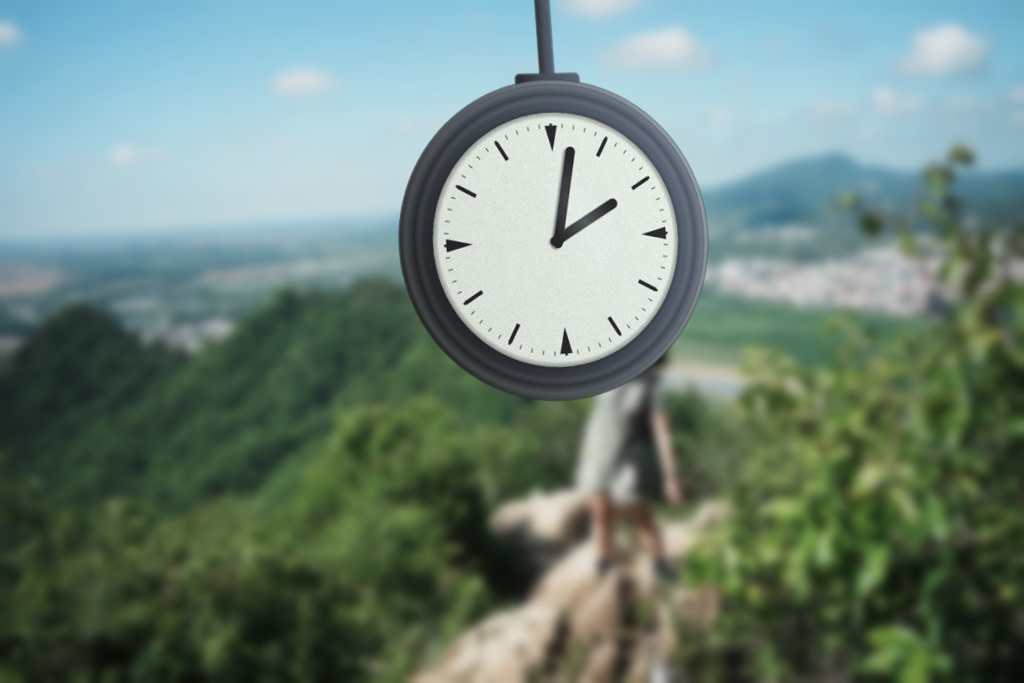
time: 2:02
